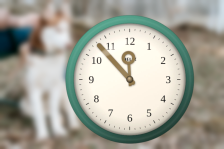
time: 11:53
